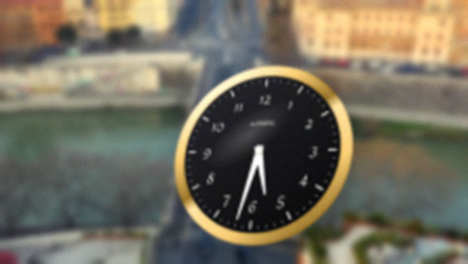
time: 5:32
